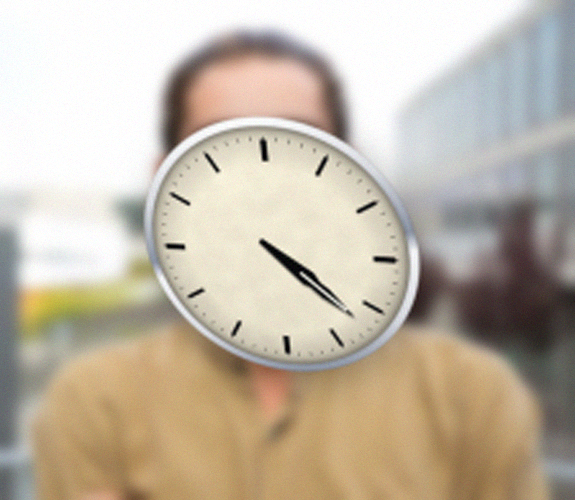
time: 4:22
